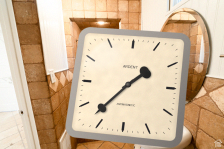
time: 1:37
